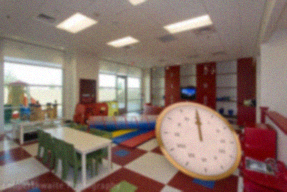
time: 12:00
